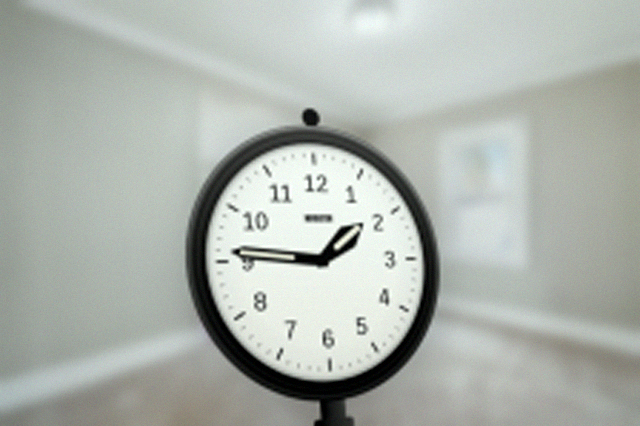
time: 1:46
